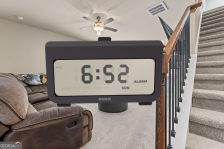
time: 6:52
